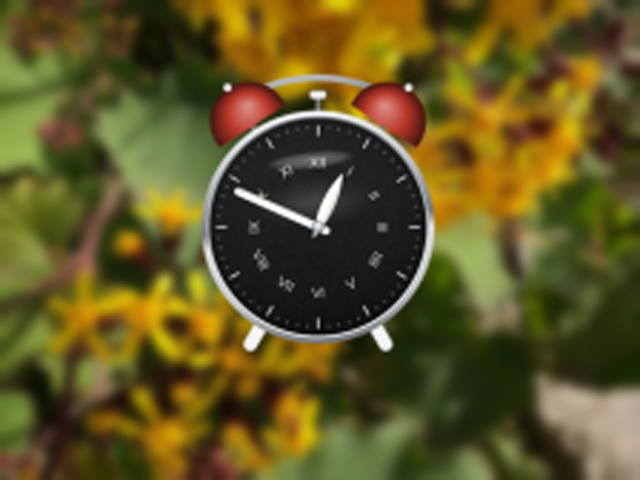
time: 12:49
